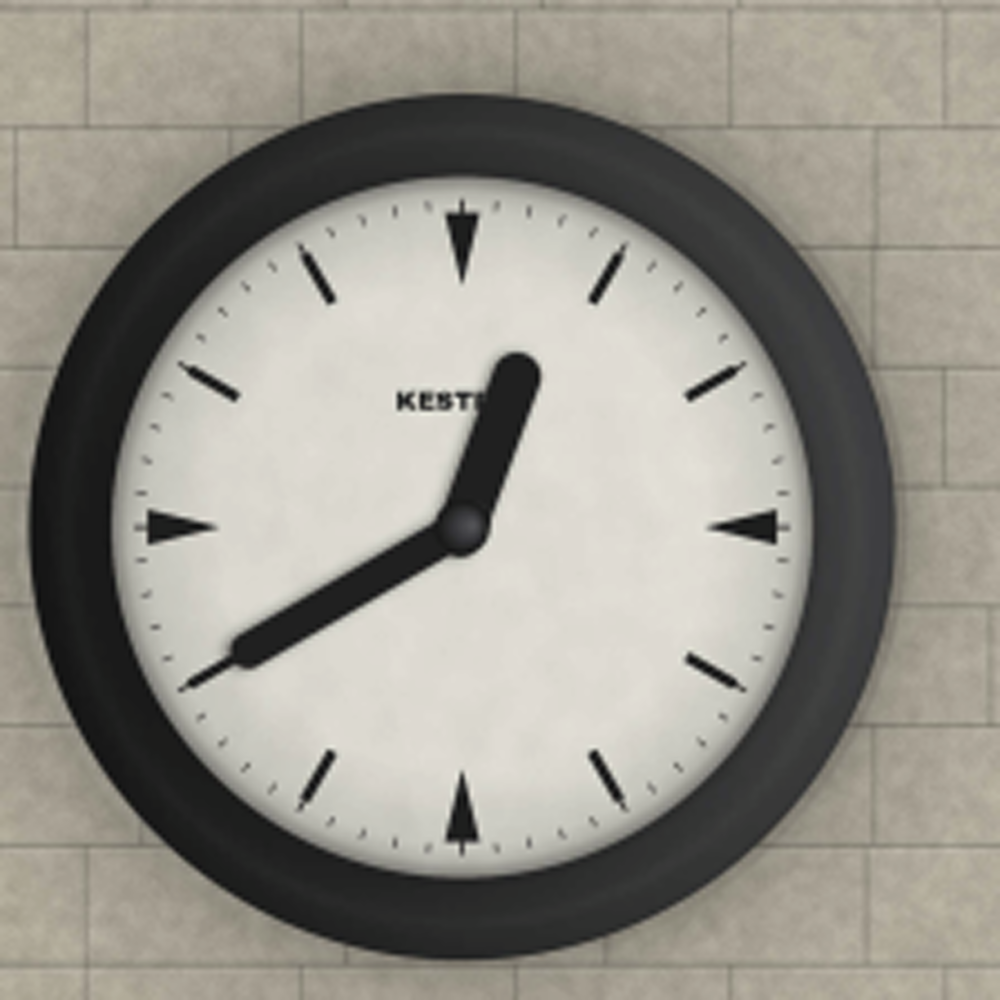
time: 12:40
